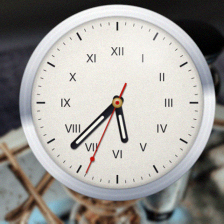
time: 5:37:34
